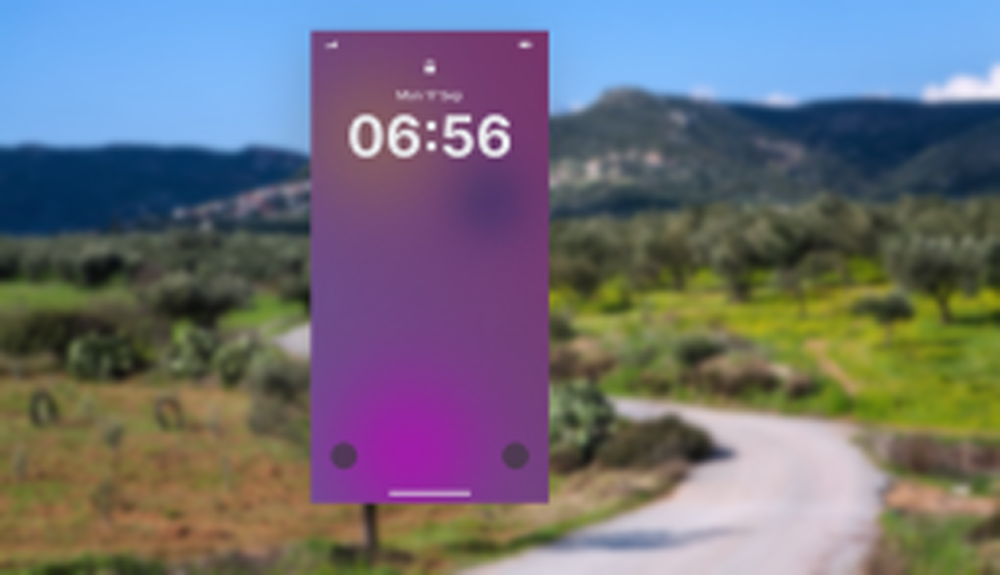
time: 6:56
